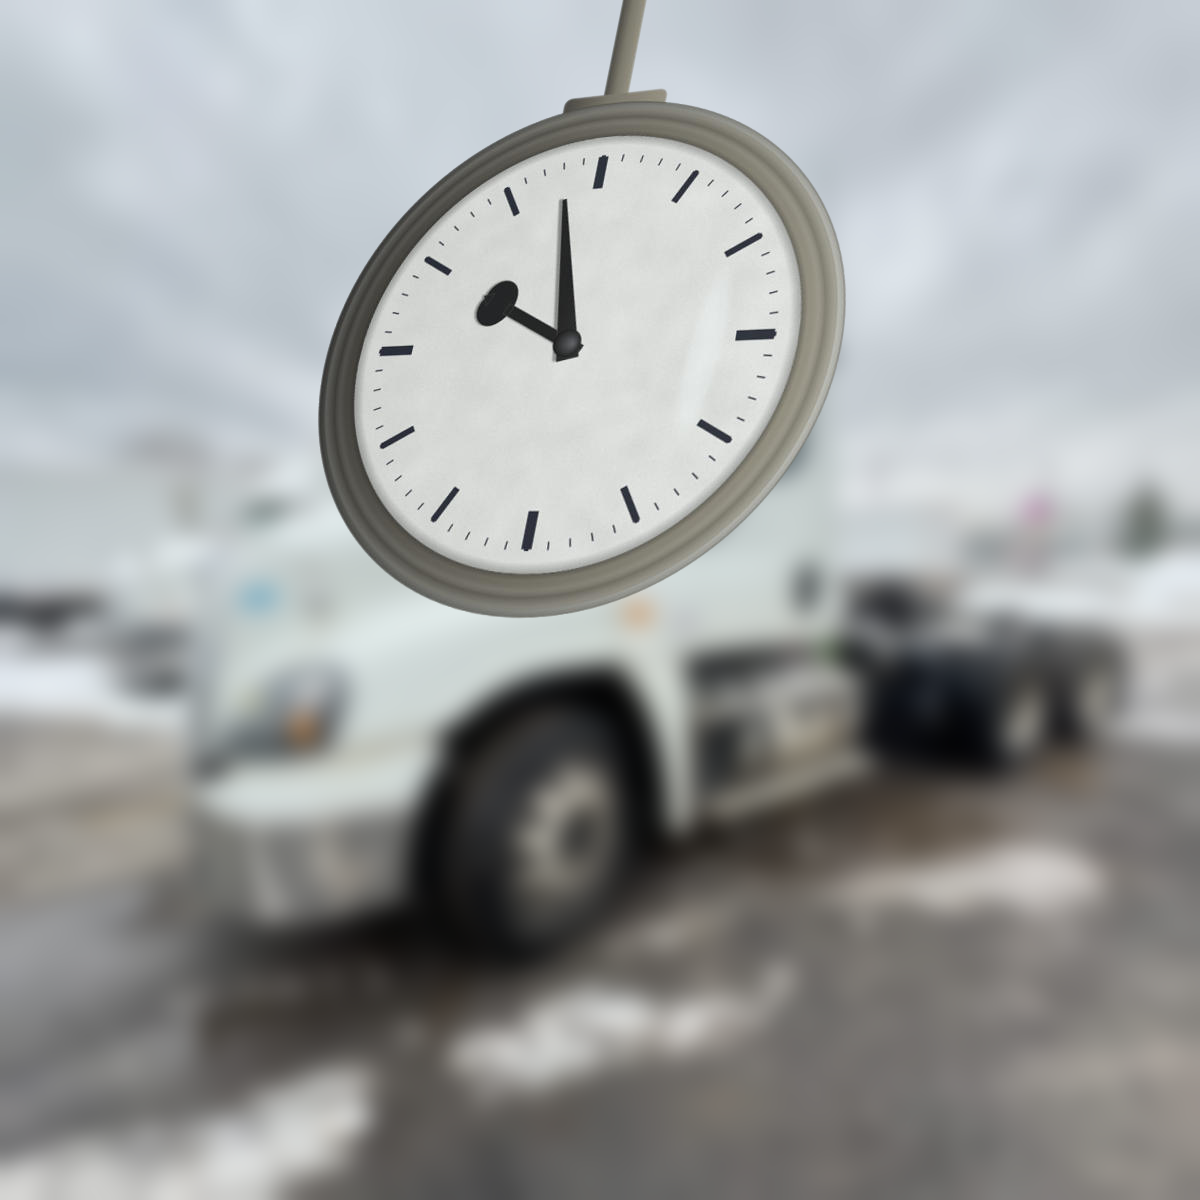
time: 9:58
